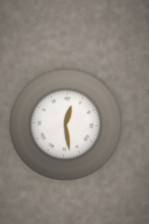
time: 12:28
